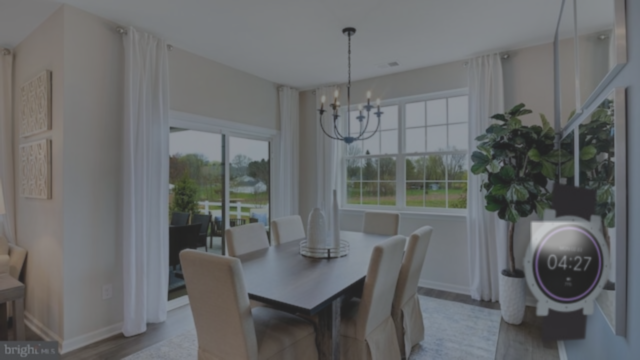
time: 4:27
